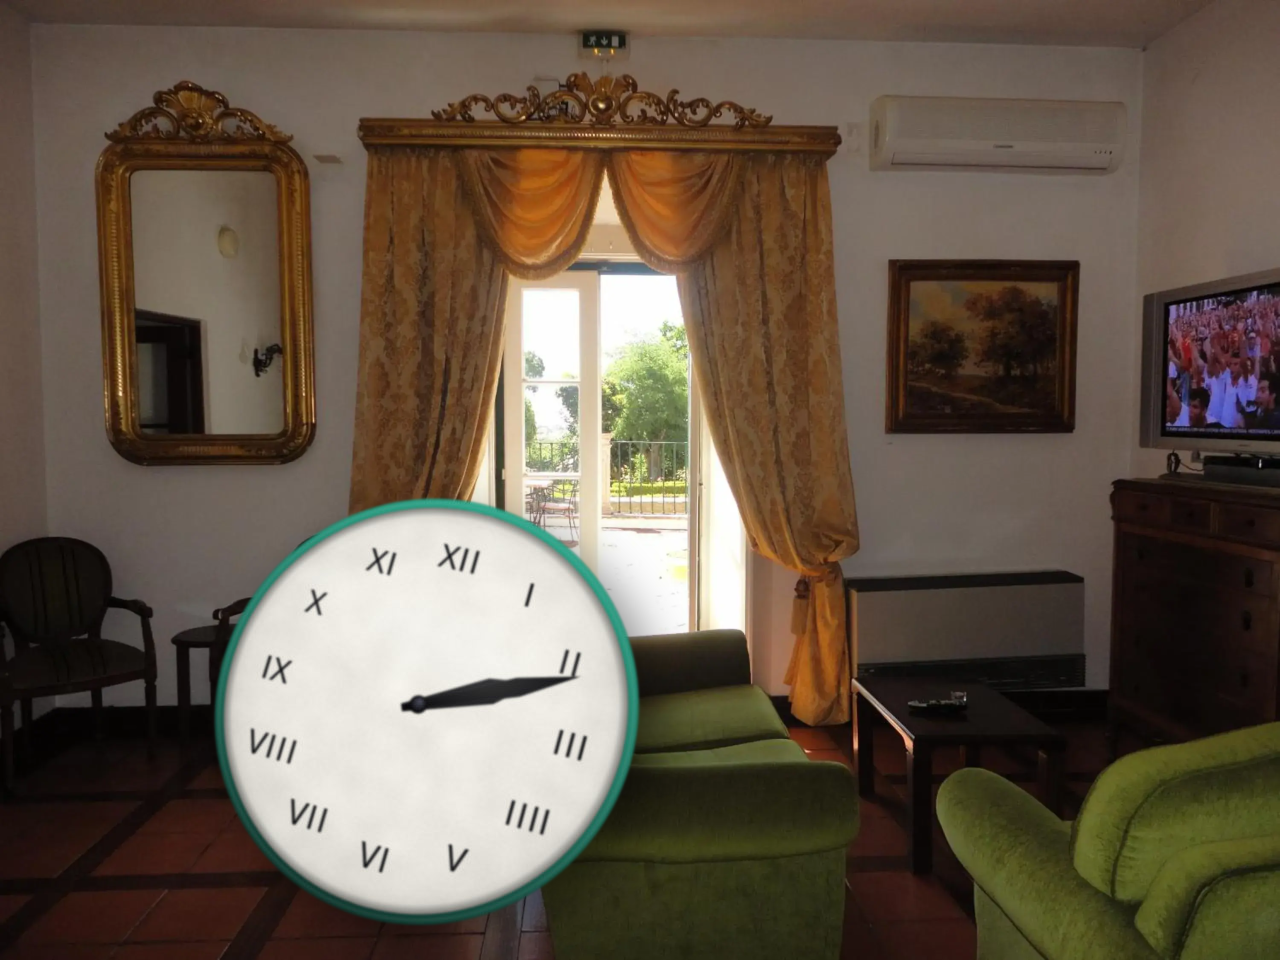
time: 2:11
